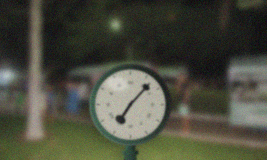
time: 7:07
